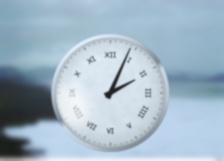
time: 2:04
